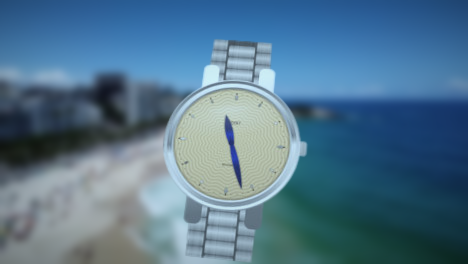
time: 11:27
